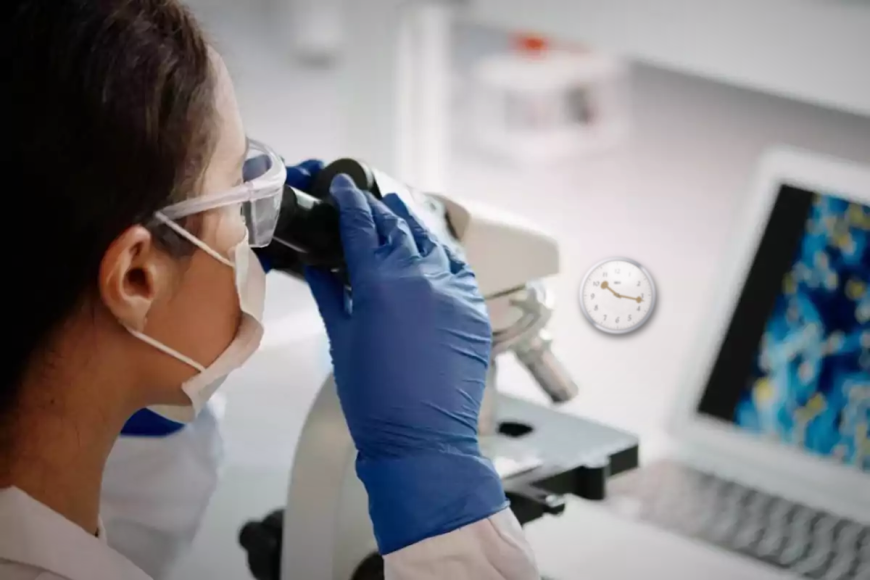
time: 10:17
